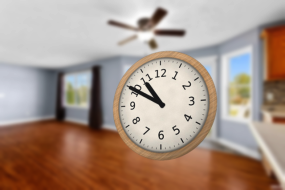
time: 10:50
